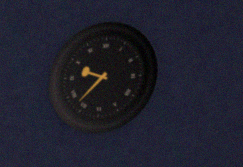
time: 9:37
